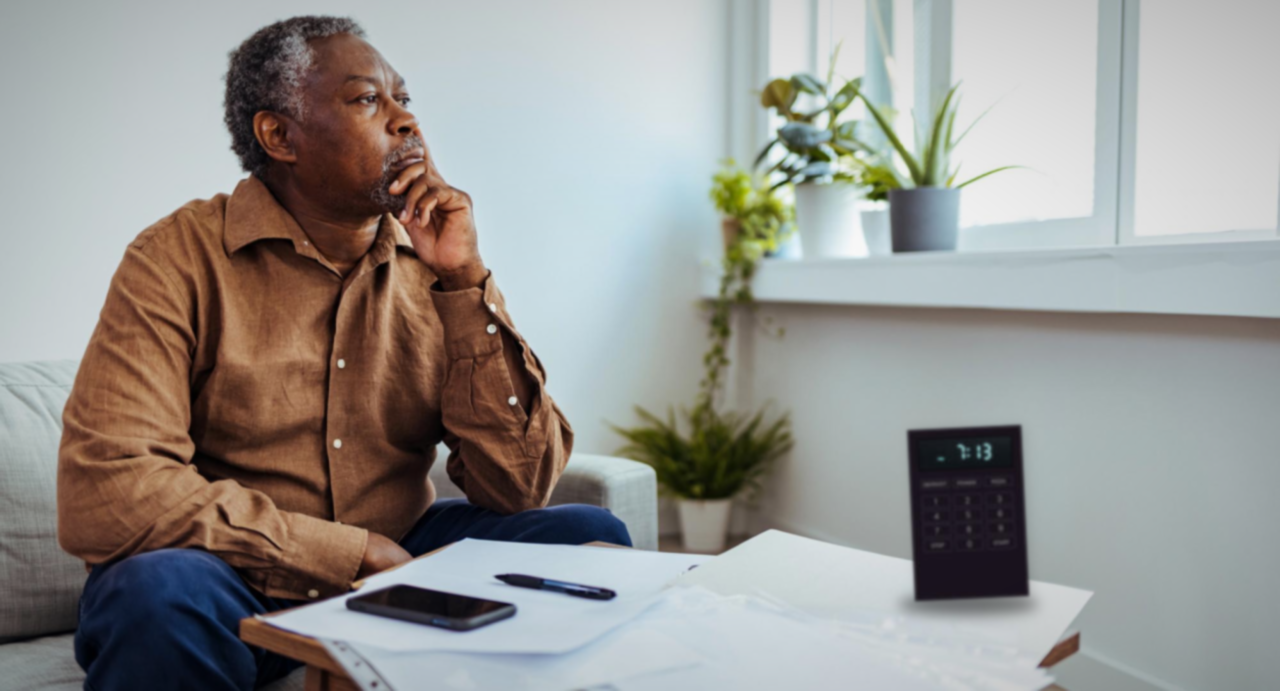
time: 7:13
